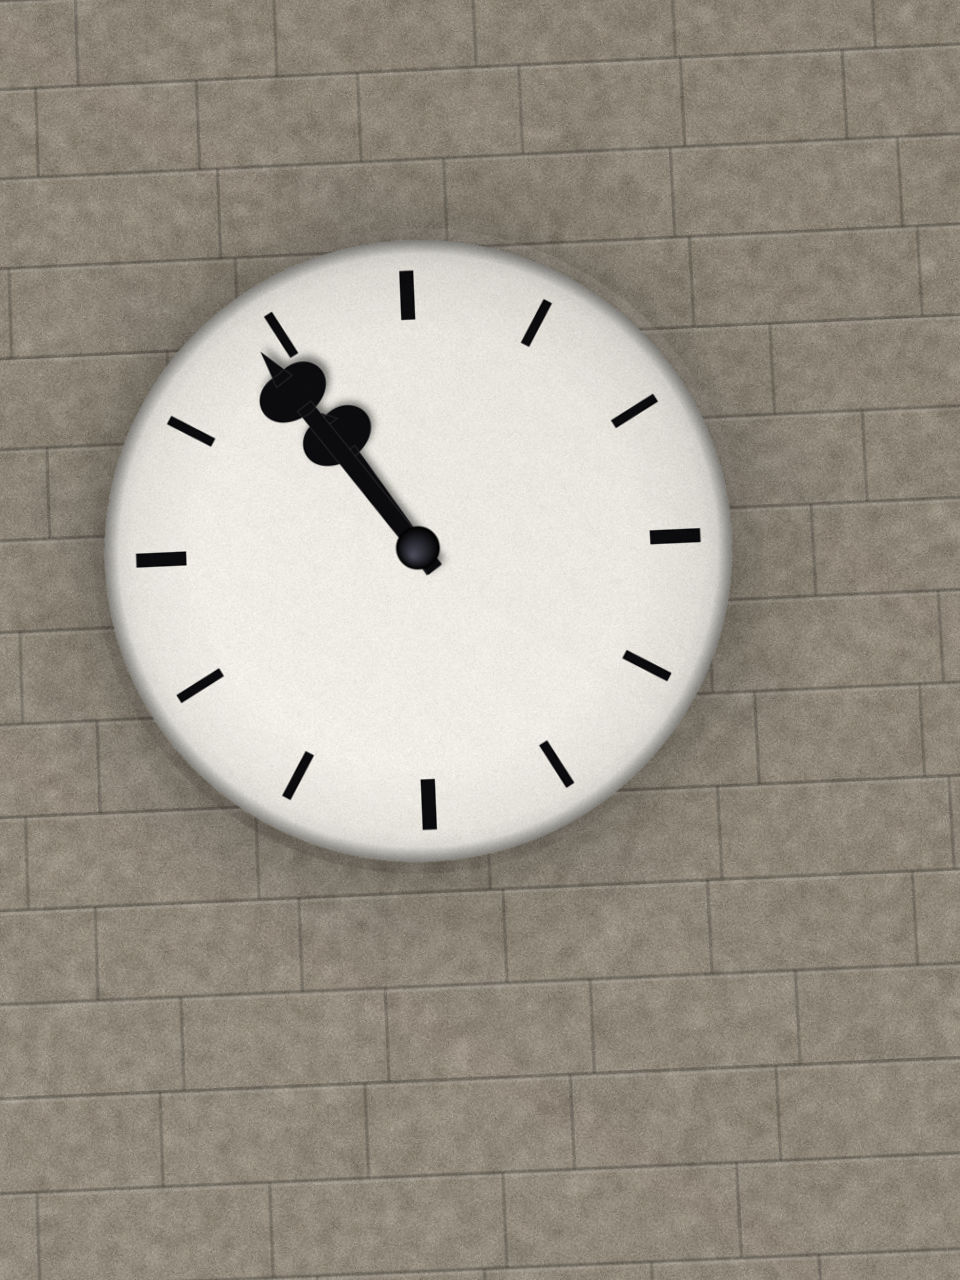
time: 10:54
